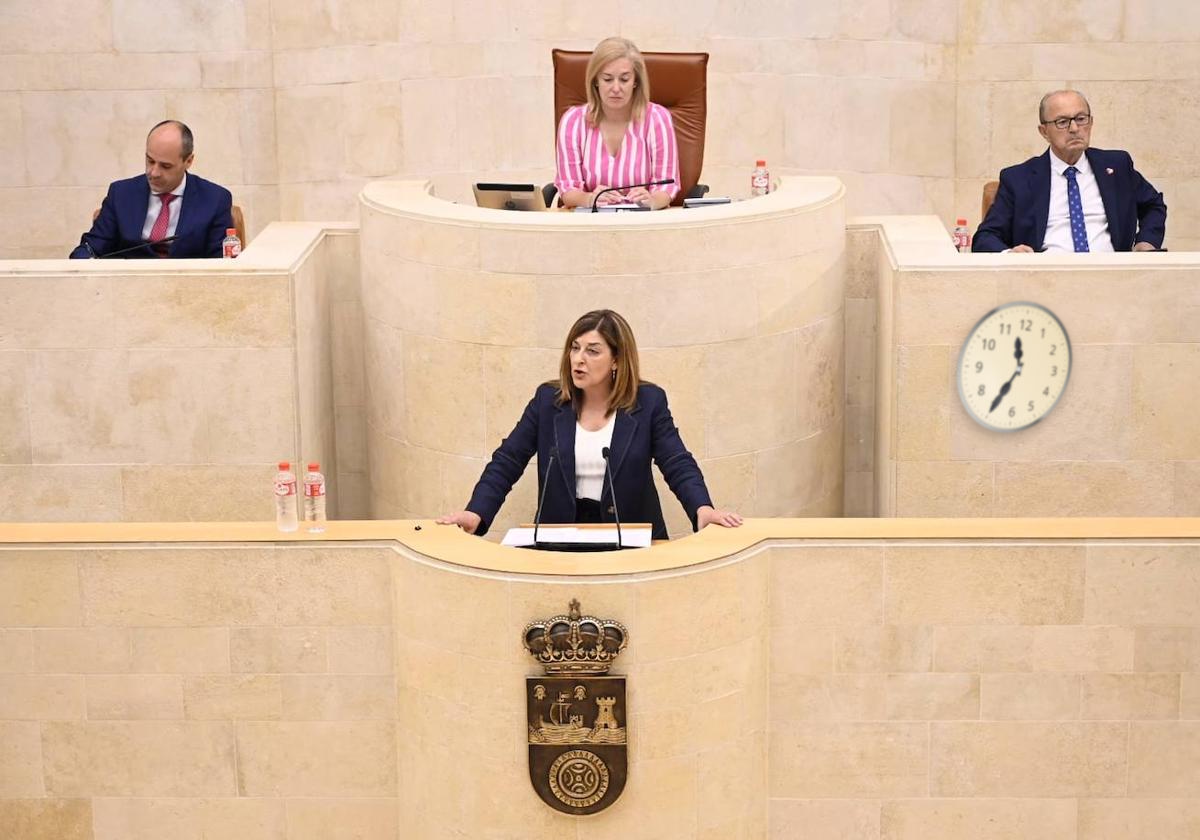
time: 11:35
